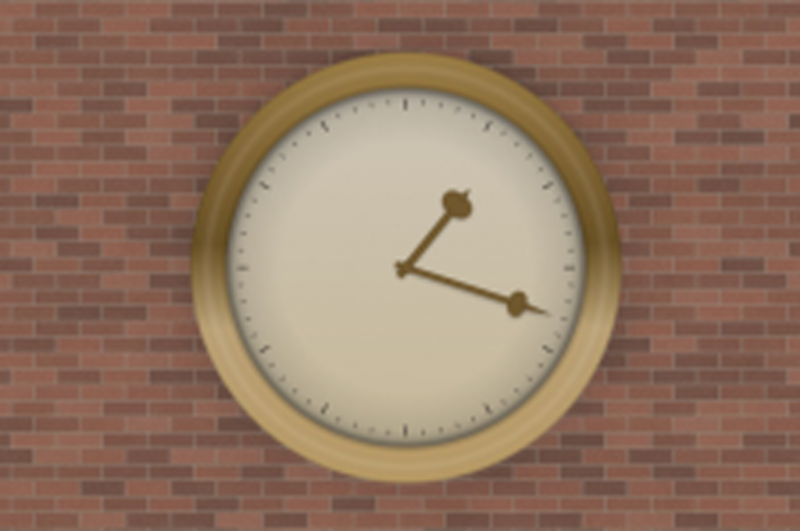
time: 1:18
